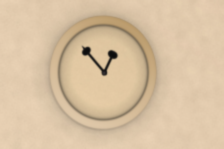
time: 12:53
